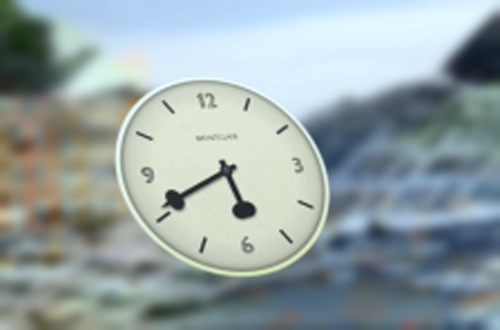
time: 5:41
